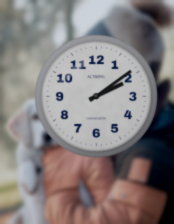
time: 2:09
